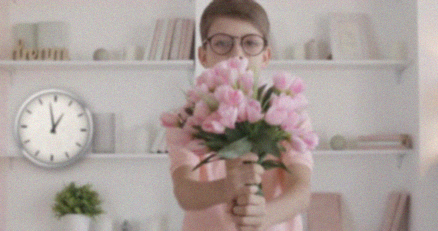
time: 12:58
